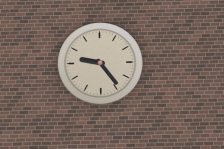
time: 9:24
